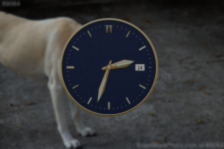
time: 2:33
